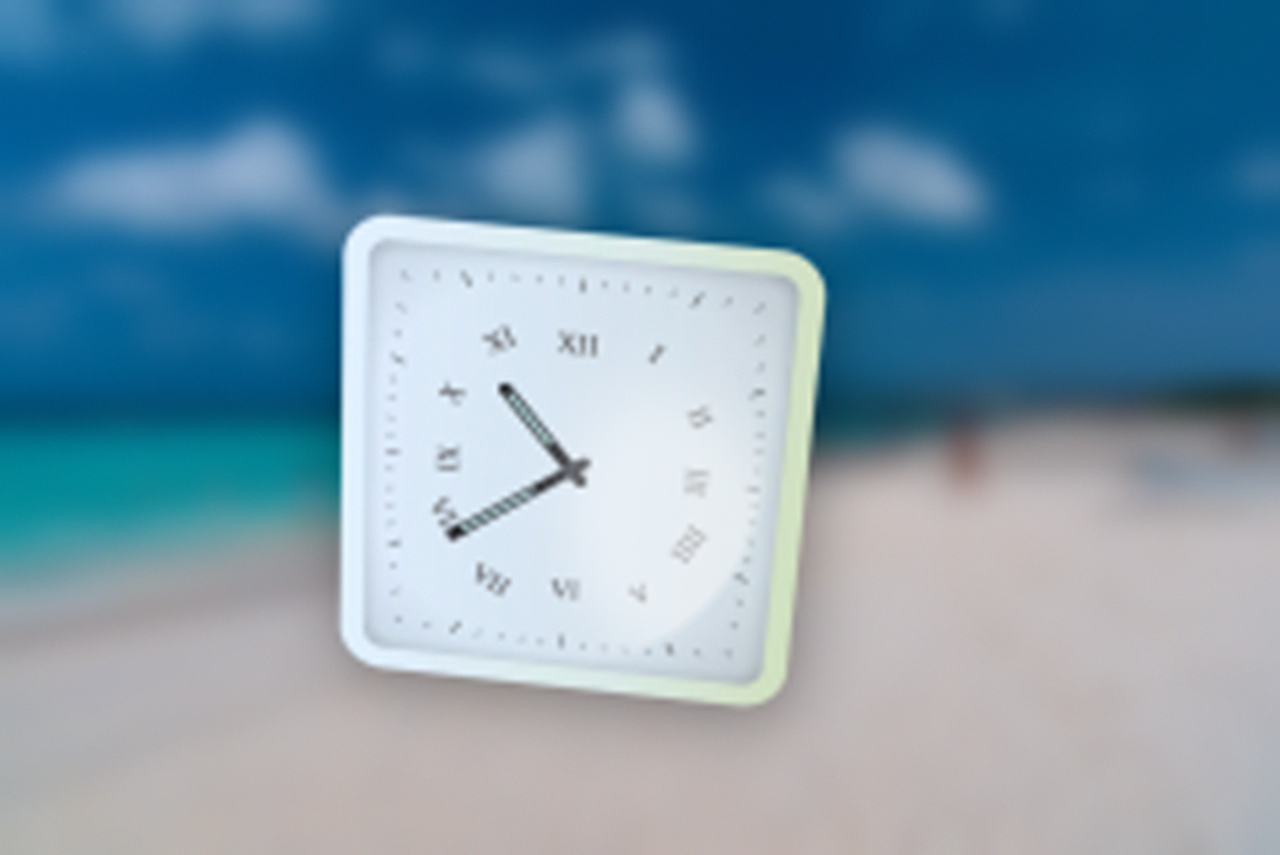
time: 10:39
